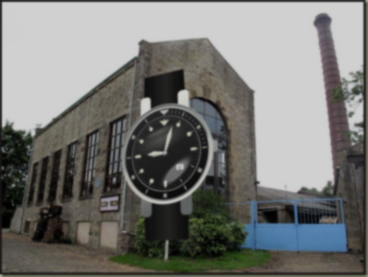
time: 9:03
